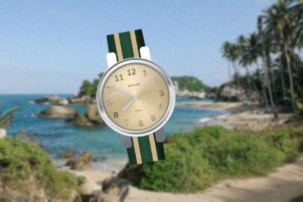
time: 7:51
